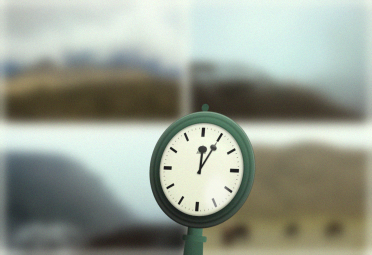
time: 12:05
